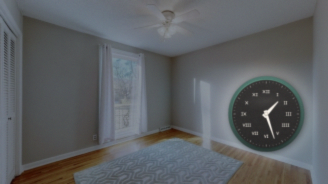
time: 1:27
